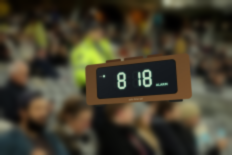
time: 8:18
